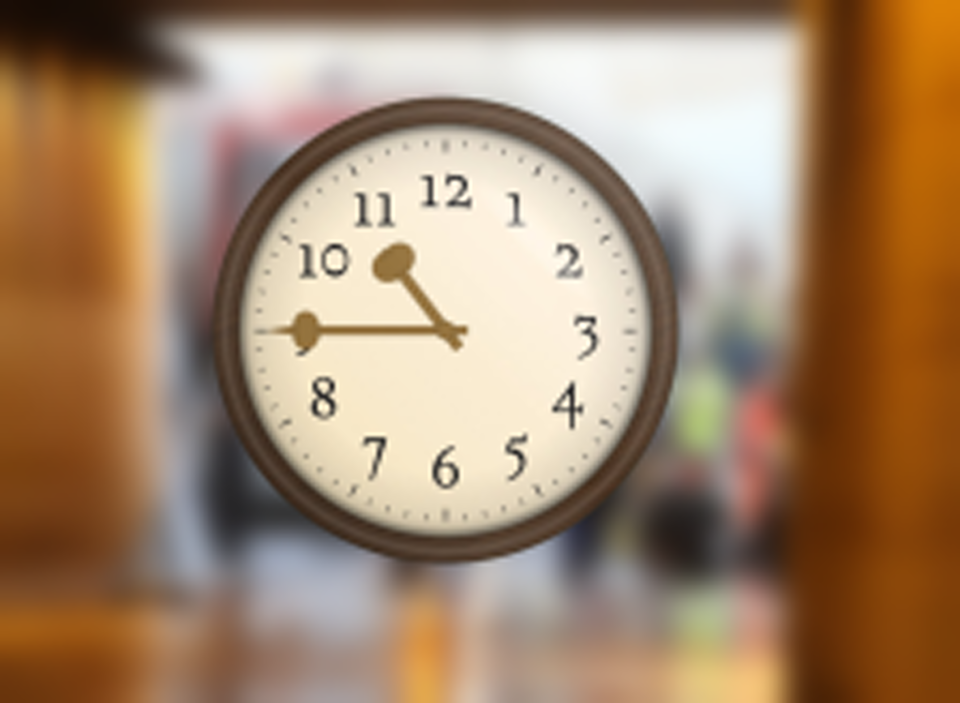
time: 10:45
